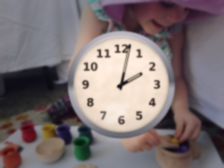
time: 2:02
